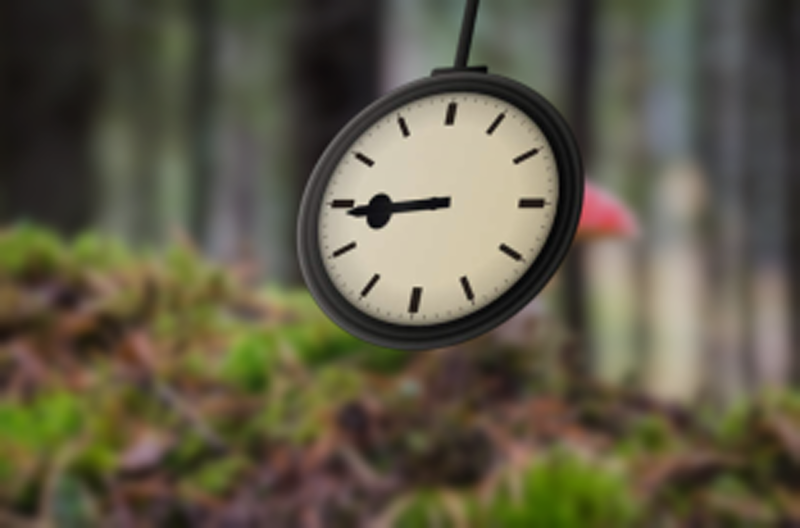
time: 8:44
